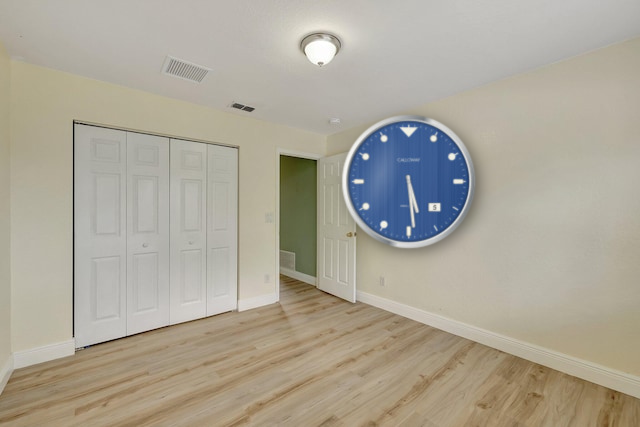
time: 5:29
